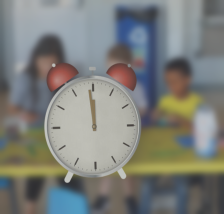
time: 11:59
